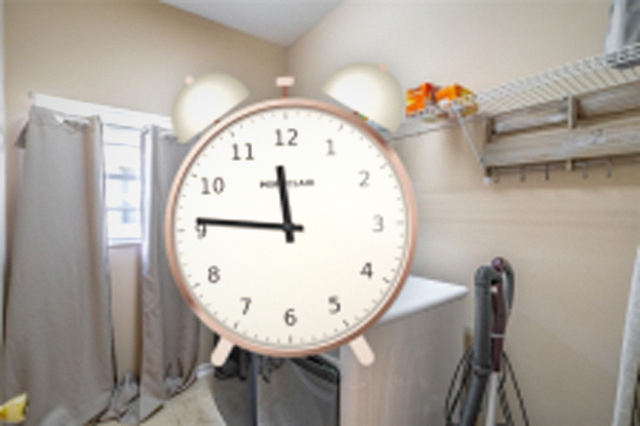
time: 11:46
